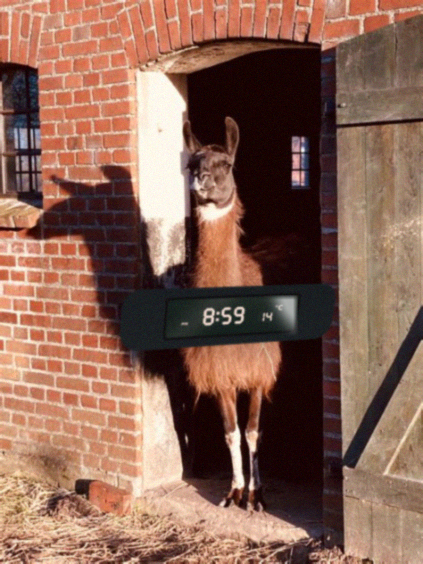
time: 8:59
